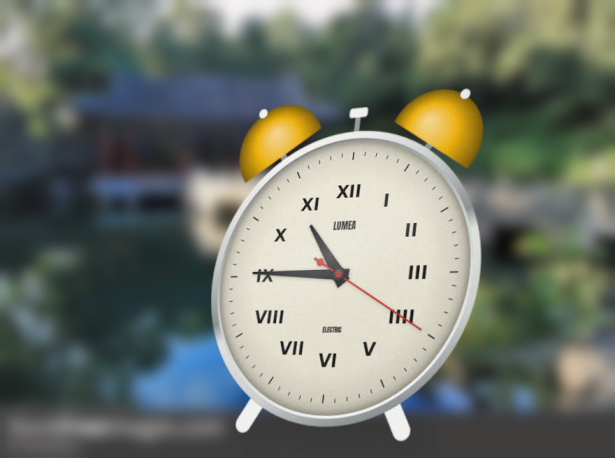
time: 10:45:20
